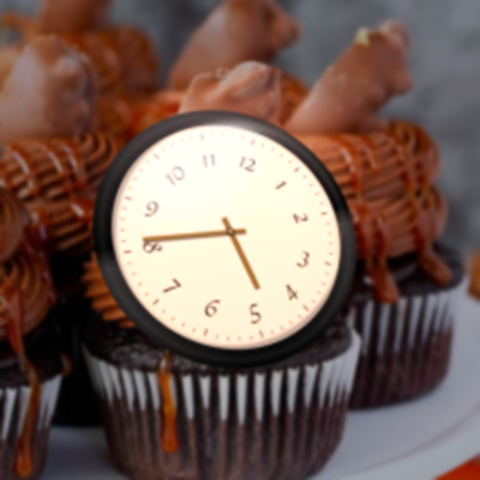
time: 4:41
